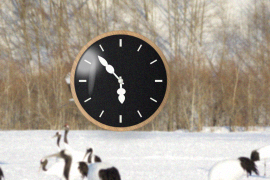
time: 5:53
